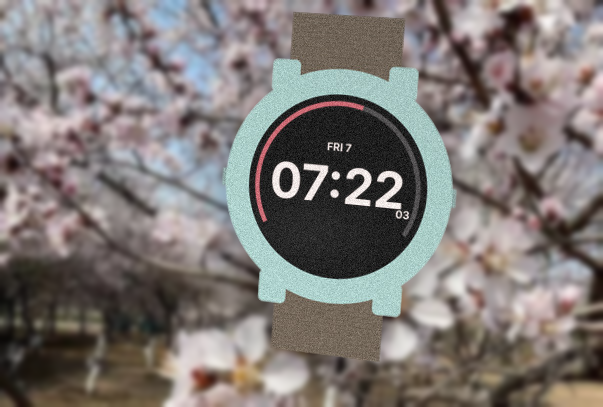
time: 7:22:03
